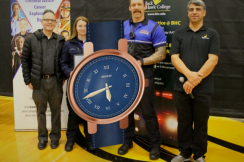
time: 5:42
